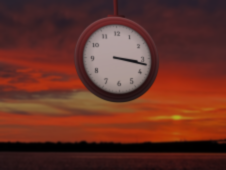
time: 3:17
